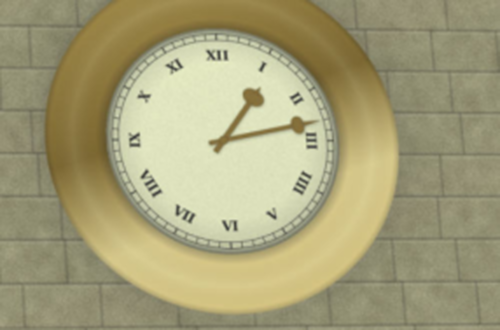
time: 1:13
